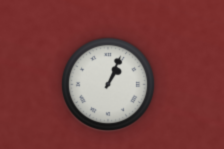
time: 1:04
